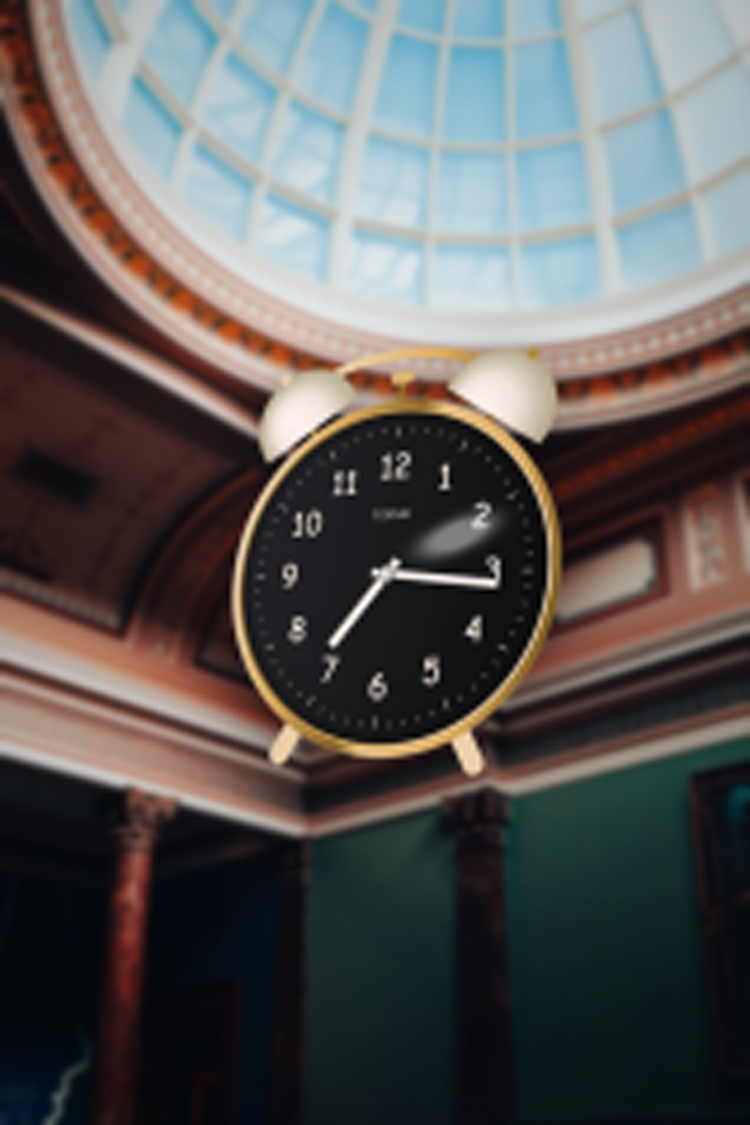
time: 7:16
